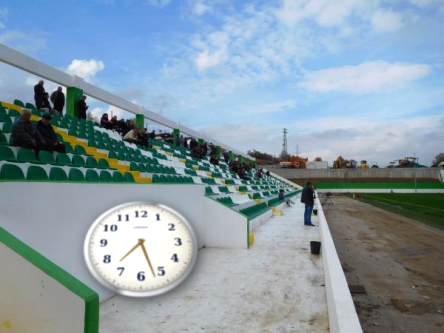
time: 7:27
